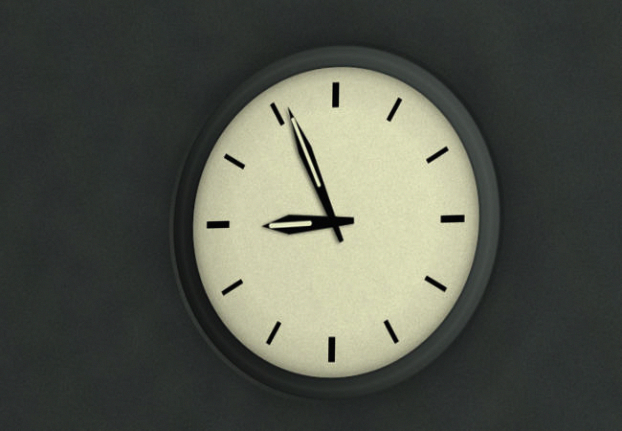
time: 8:56
